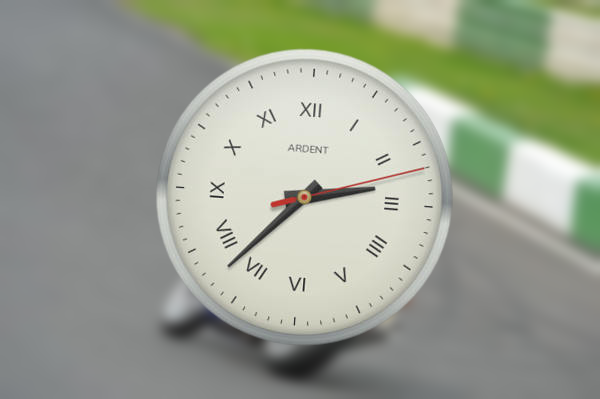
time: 2:37:12
